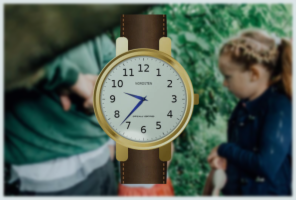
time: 9:37
